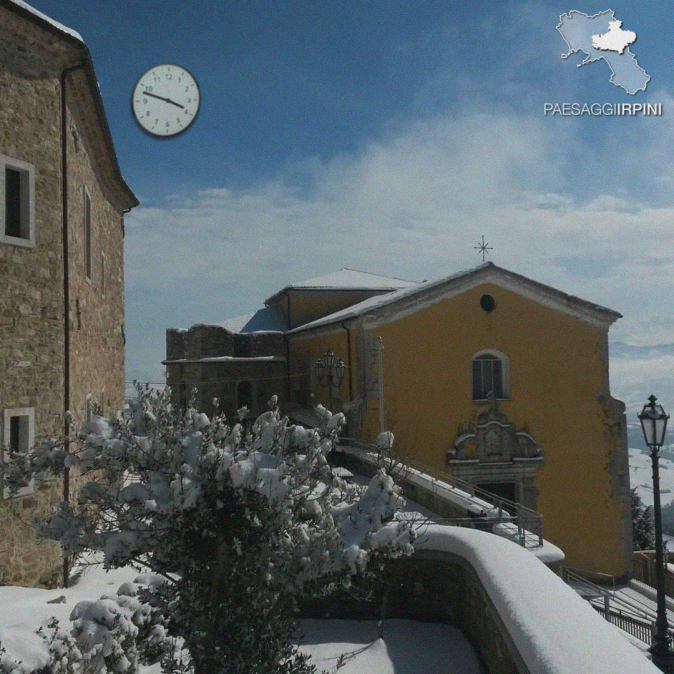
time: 3:48
